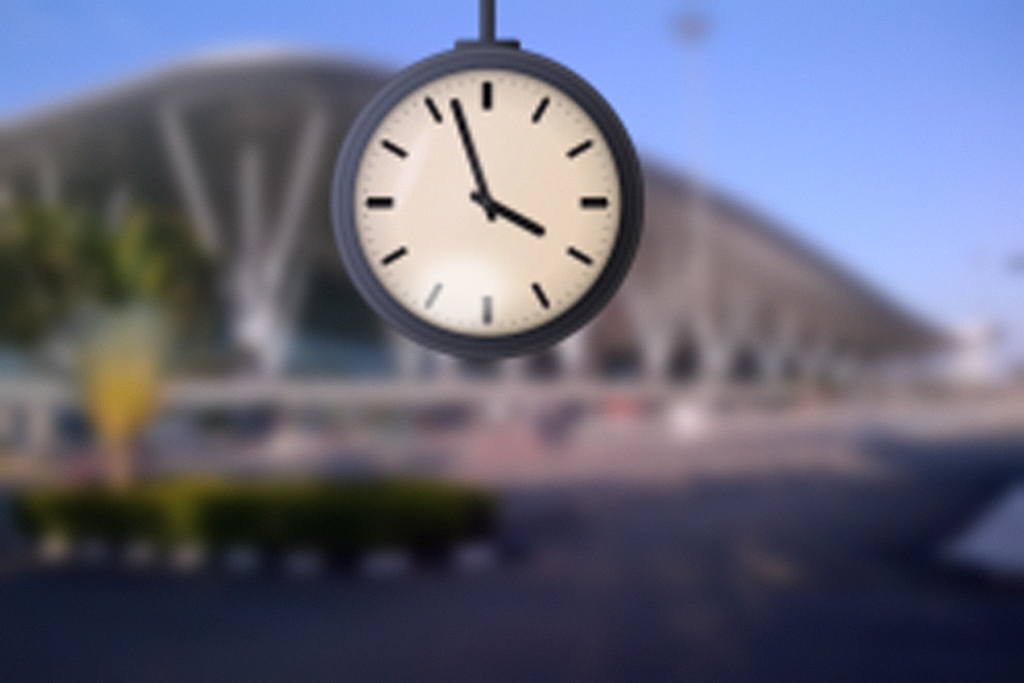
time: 3:57
